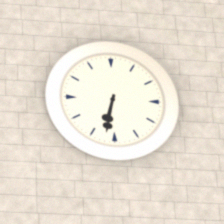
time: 6:32
